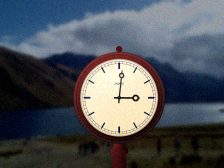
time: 3:01
